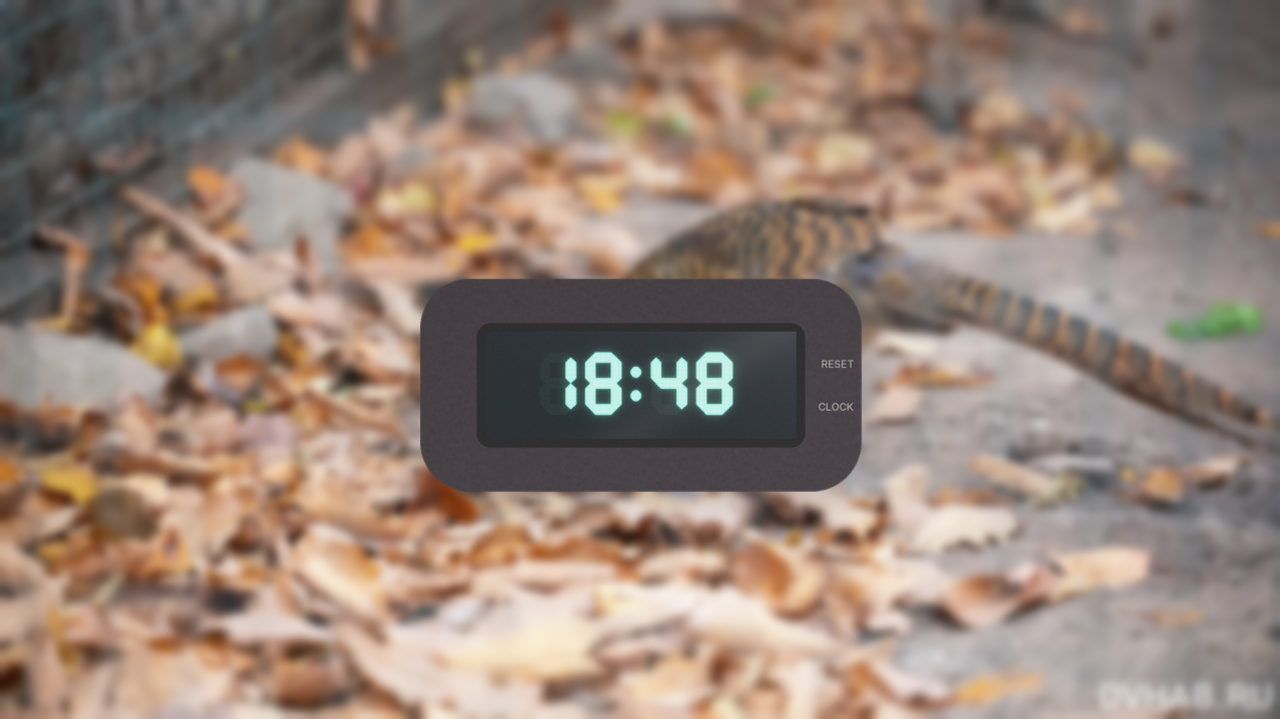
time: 18:48
